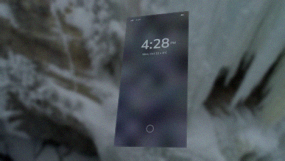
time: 4:28
